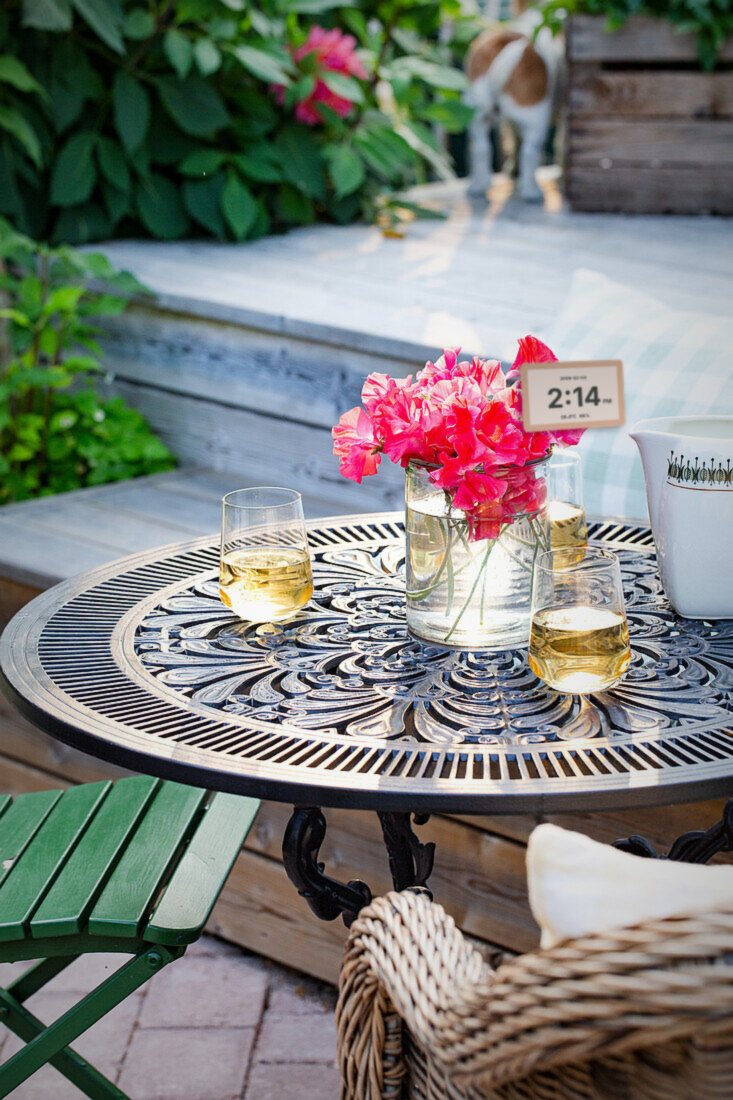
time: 2:14
